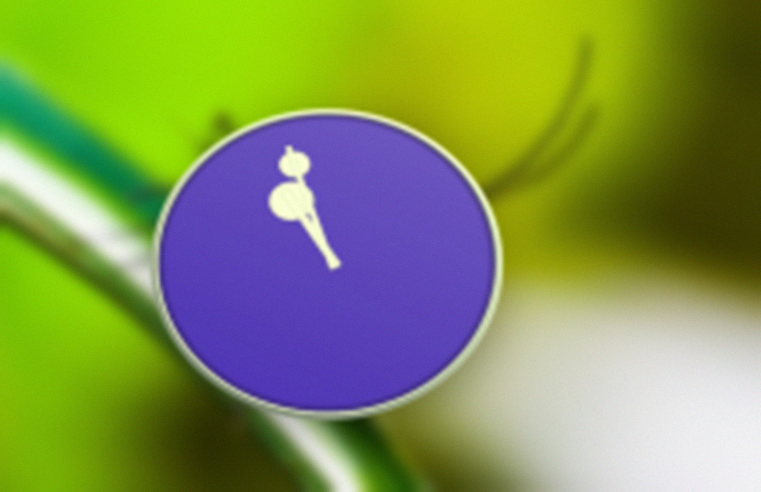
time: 10:57
